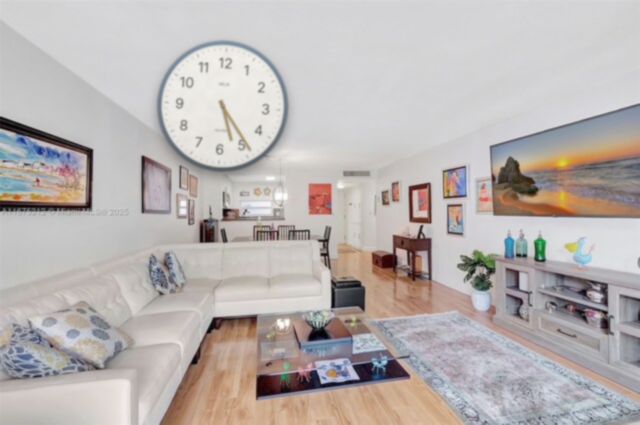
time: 5:24
